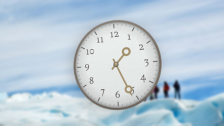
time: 1:26
